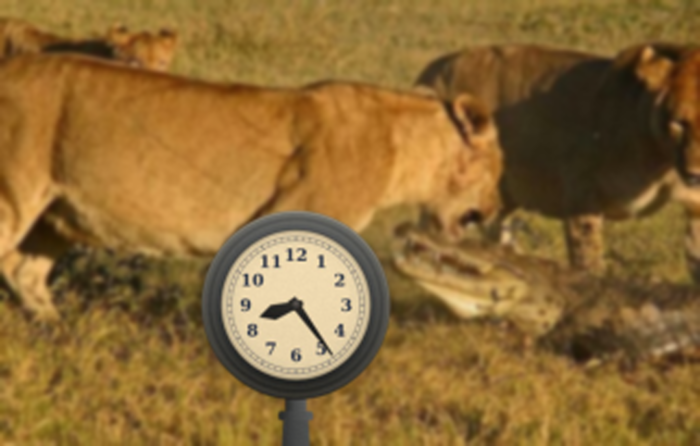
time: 8:24
